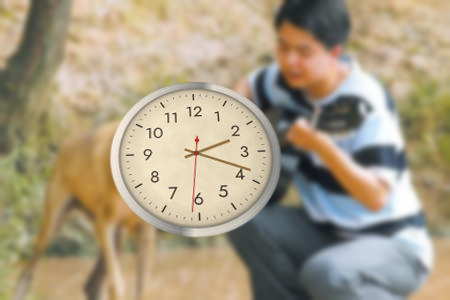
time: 2:18:31
